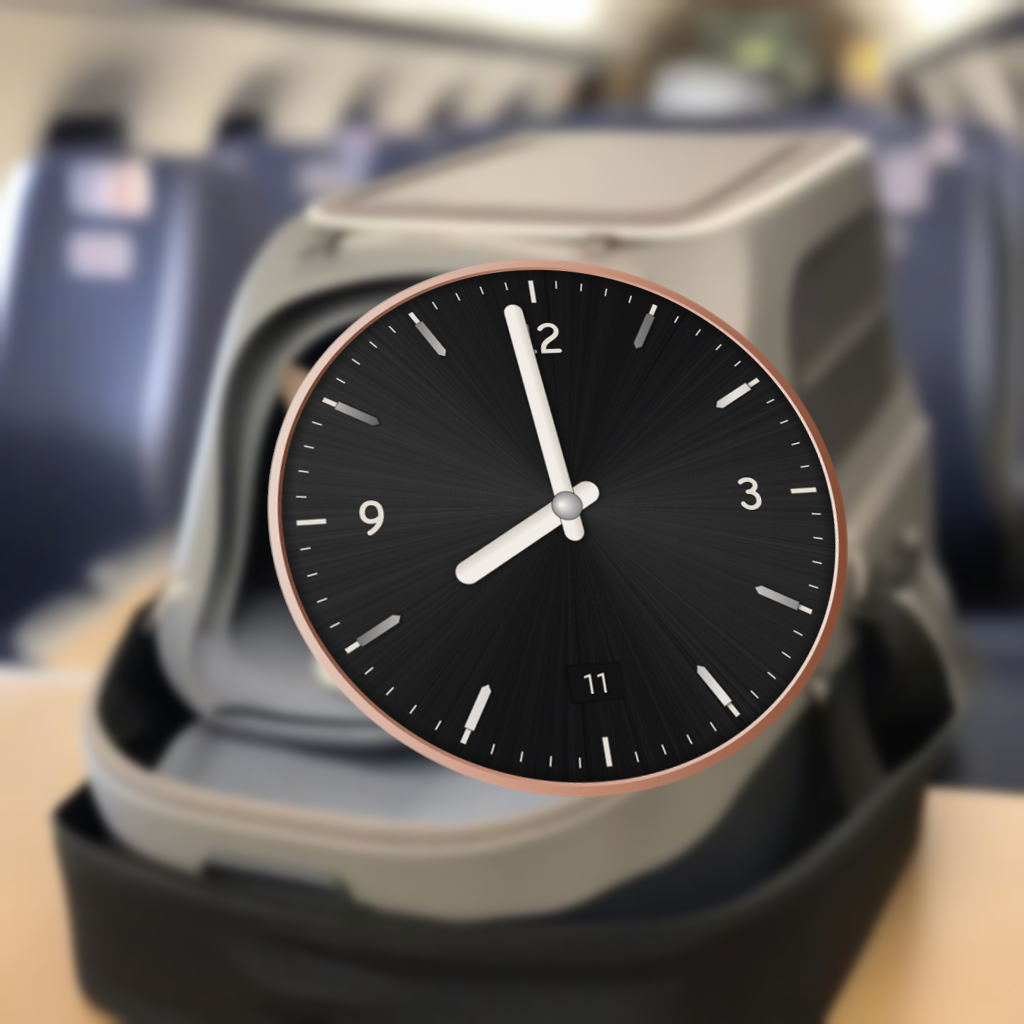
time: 7:59
